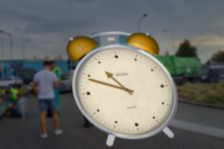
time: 10:49
